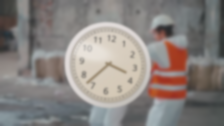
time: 3:37
